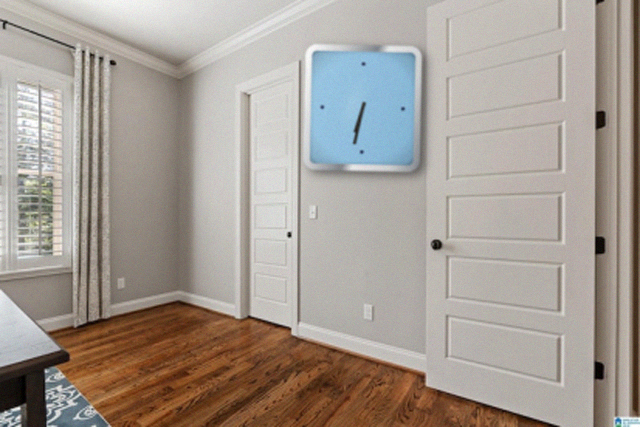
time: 6:32
